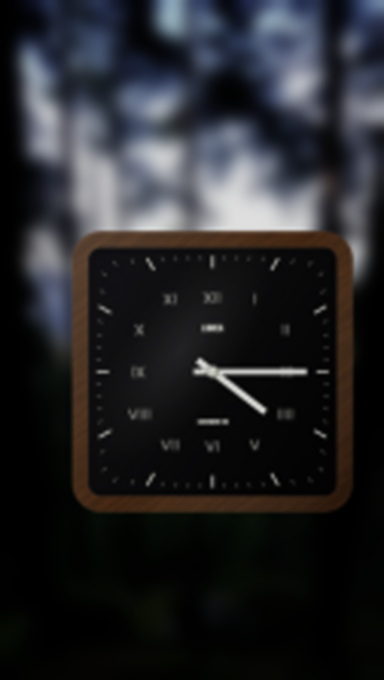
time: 4:15
